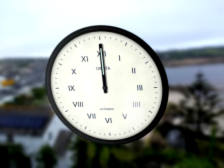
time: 12:00
